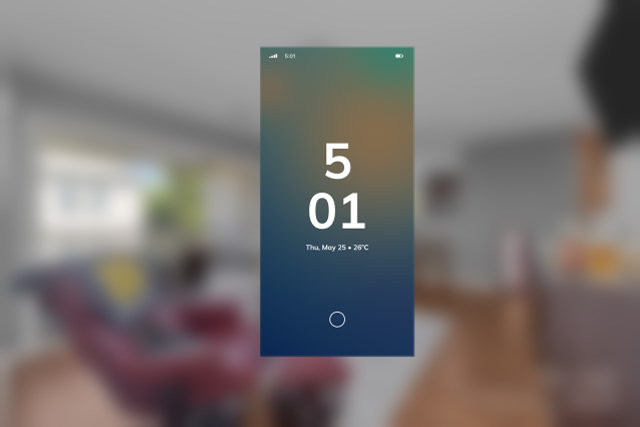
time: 5:01
